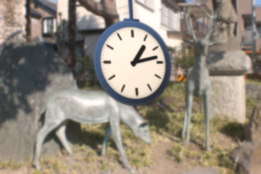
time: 1:13
